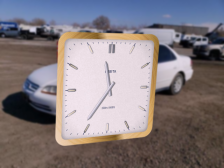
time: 11:36
